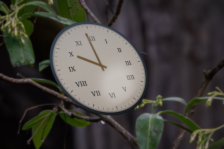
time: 9:59
